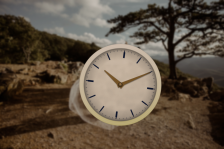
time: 10:10
